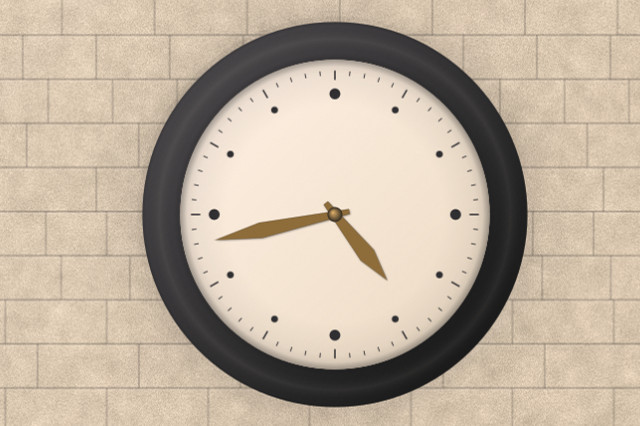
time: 4:43
